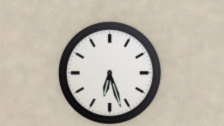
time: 6:27
